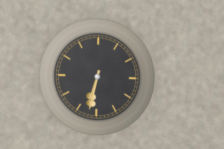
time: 6:32
